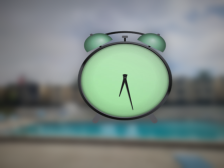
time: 6:28
